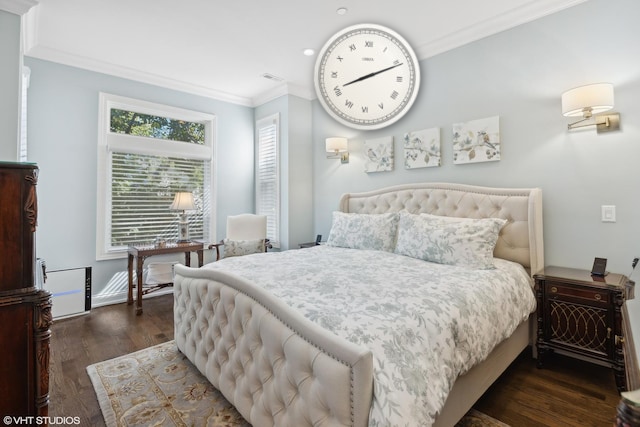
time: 8:11
